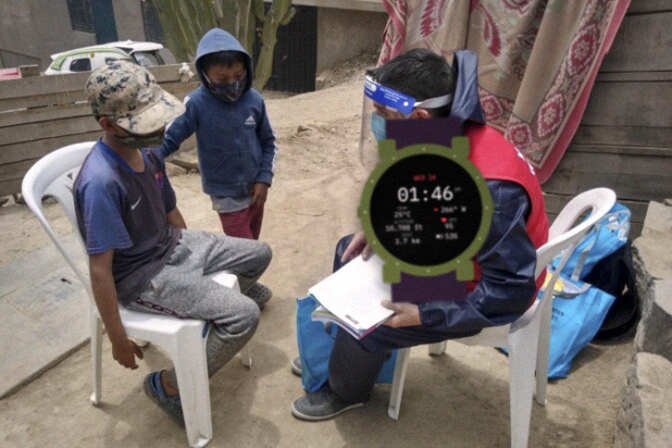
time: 1:46
